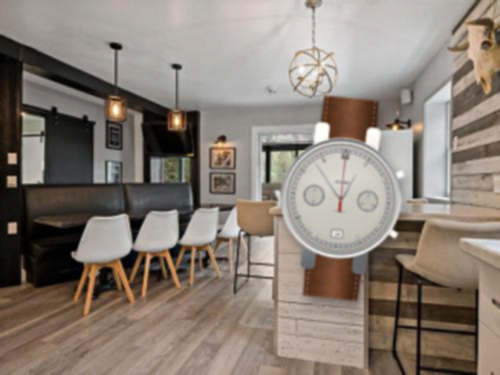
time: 12:53
